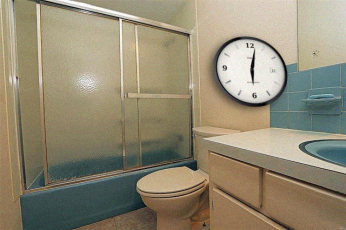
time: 6:02
